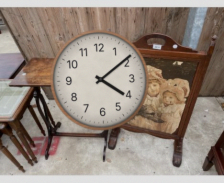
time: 4:09
